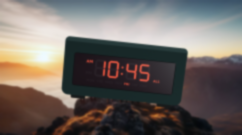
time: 10:45
